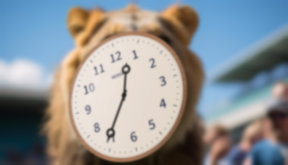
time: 12:36
